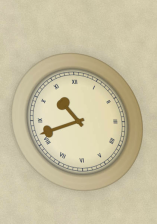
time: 10:42
